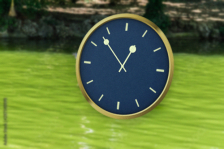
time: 12:53
